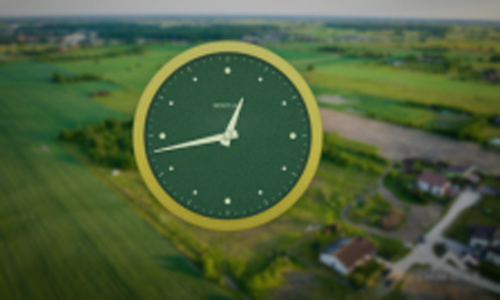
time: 12:43
